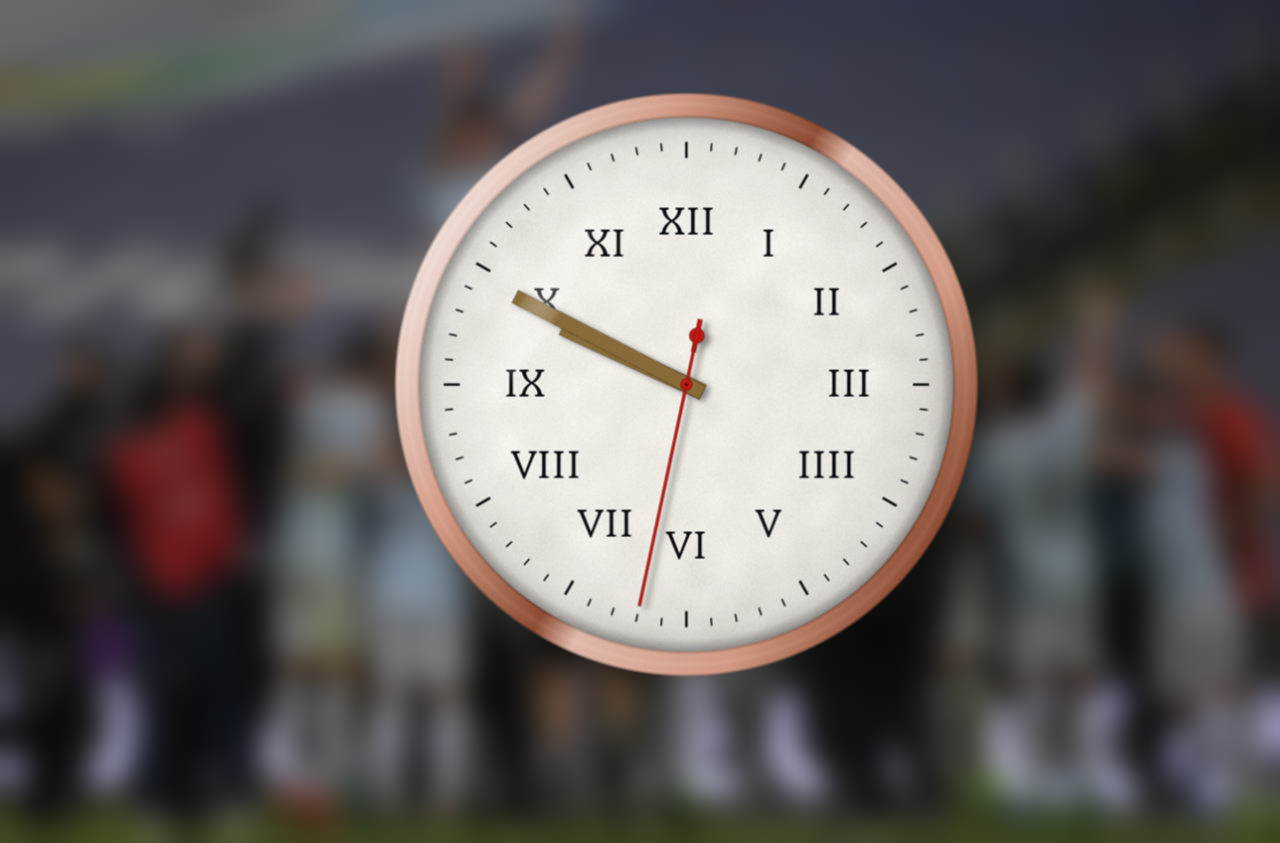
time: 9:49:32
